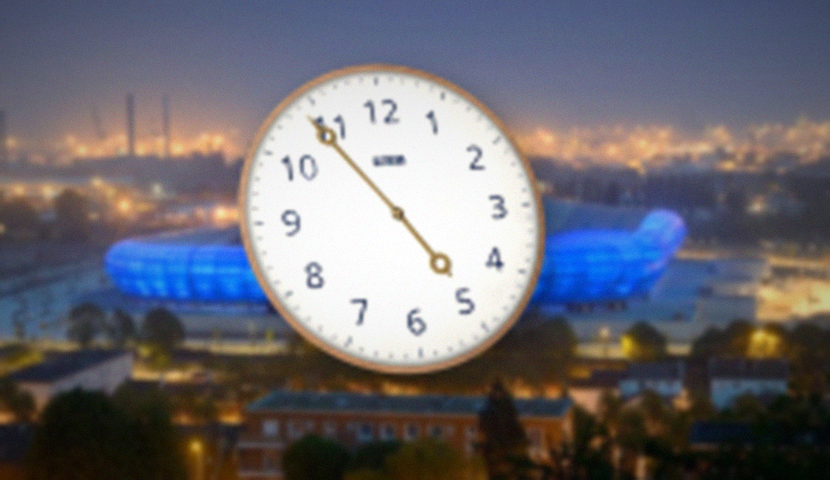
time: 4:54
